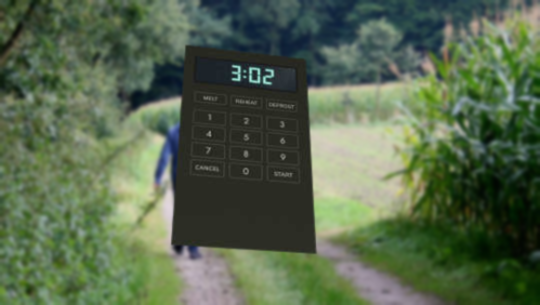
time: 3:02
